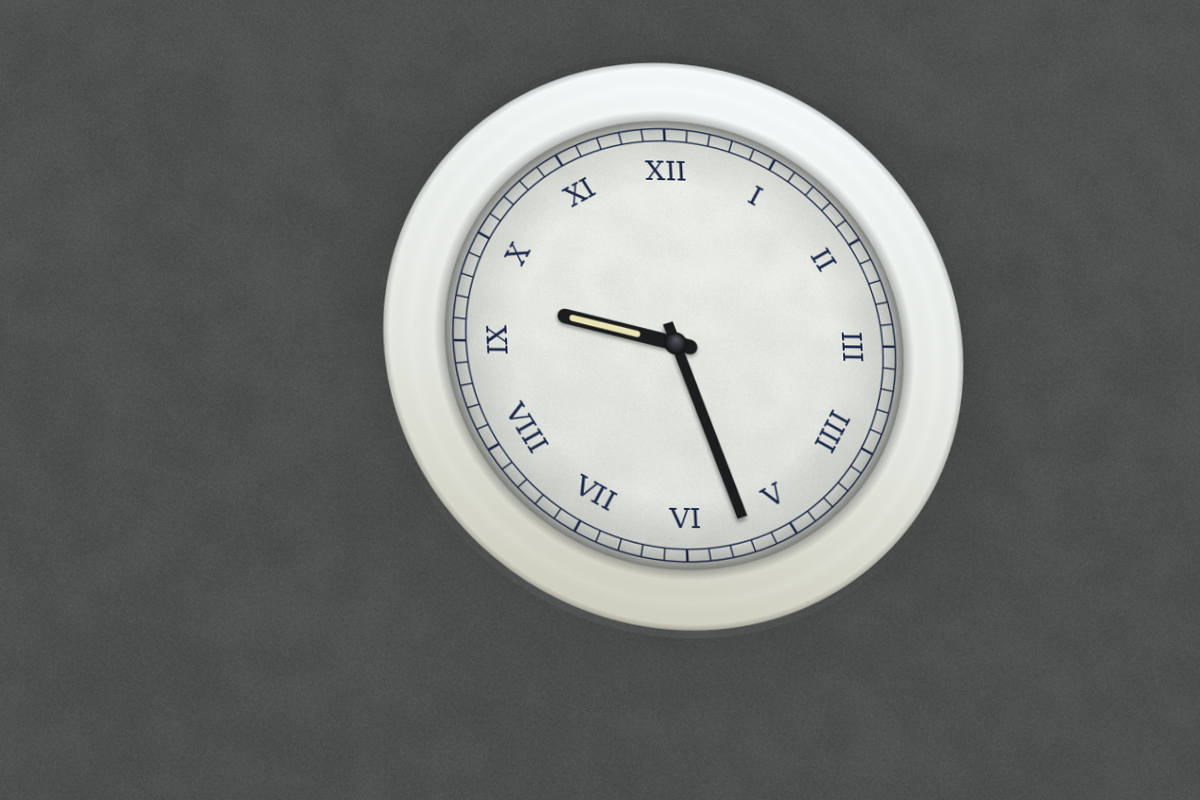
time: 9:27
